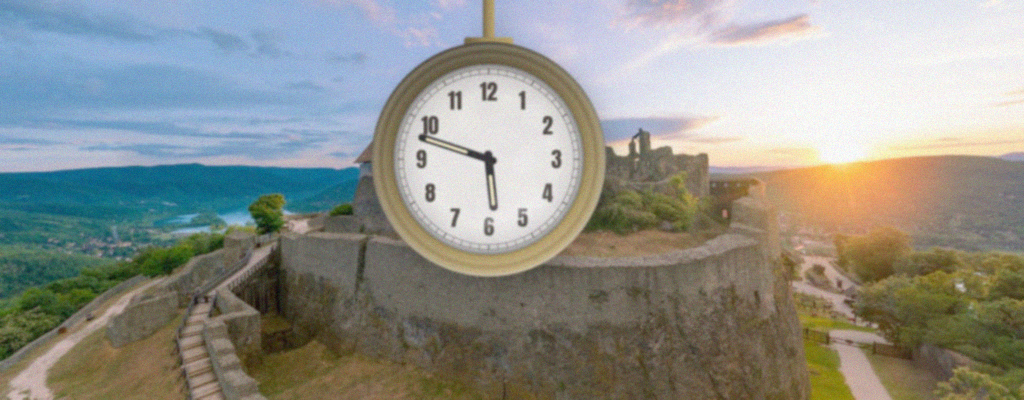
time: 5:48
